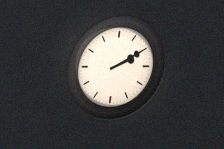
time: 2:10
